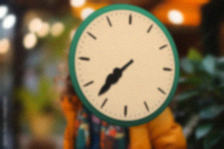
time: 7:37
